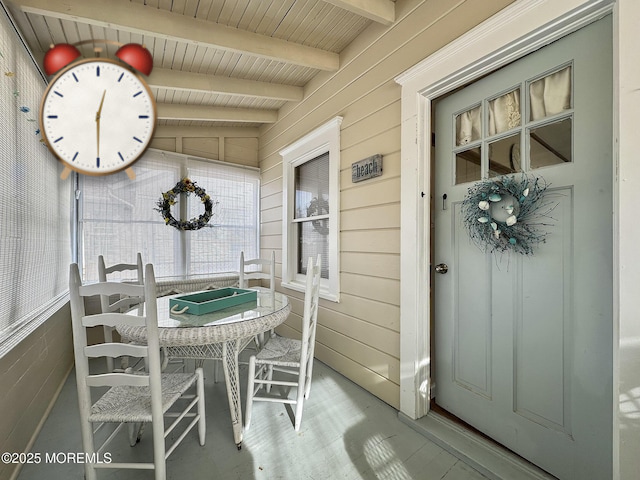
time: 12:30
